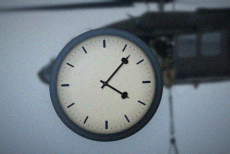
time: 4:07
